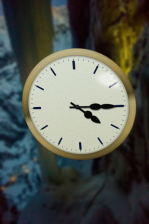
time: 4:15
